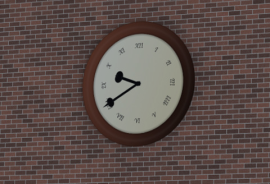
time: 9:40
